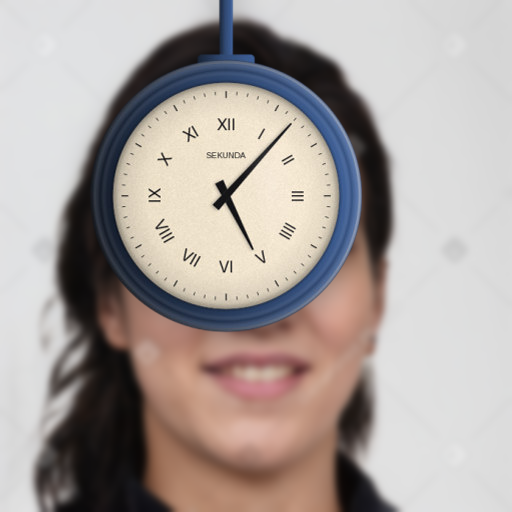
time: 5:07
